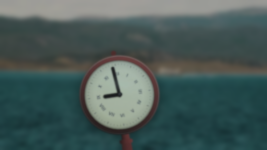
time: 8:59
